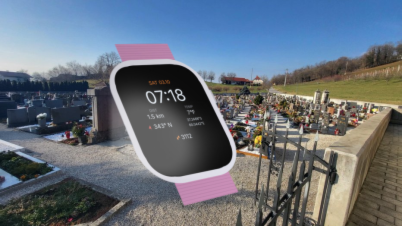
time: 7:18
